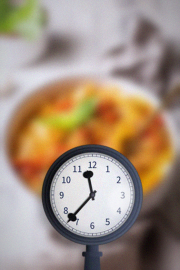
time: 11:37
